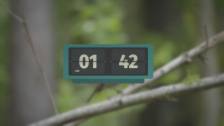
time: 1:42
